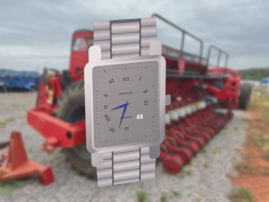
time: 8:33
